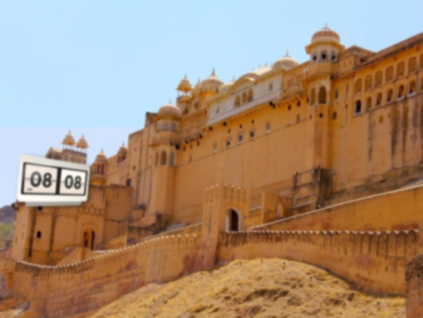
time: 8:08
